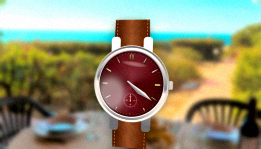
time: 4:21
